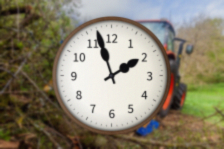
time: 1:57
